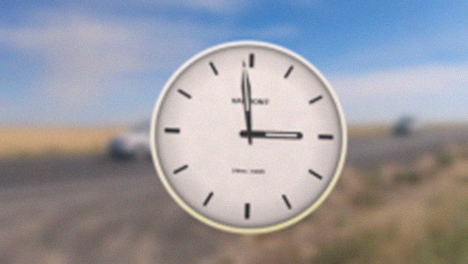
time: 2:59
